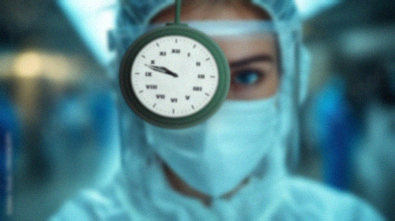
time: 9:48
